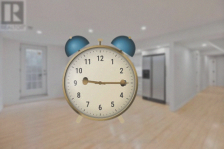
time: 9:15
